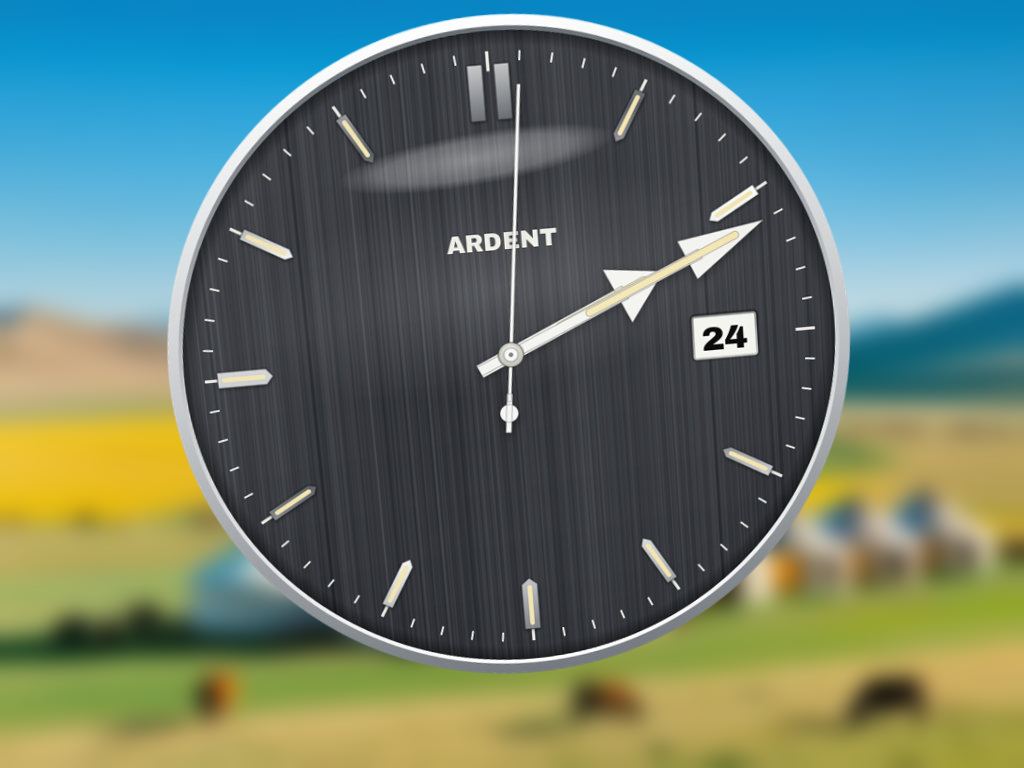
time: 2:11:01
